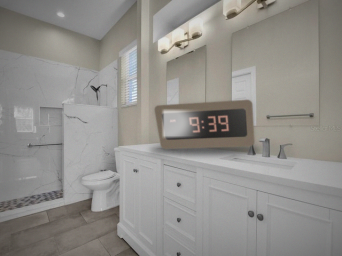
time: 9:39
